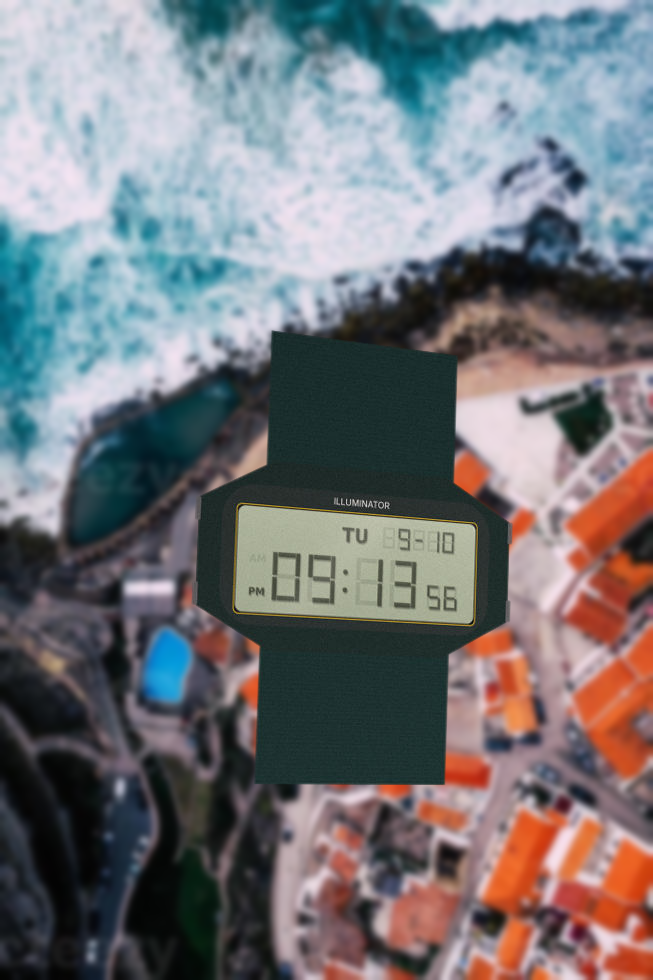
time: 9:13:56
